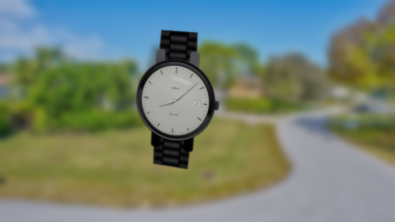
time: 8:08
